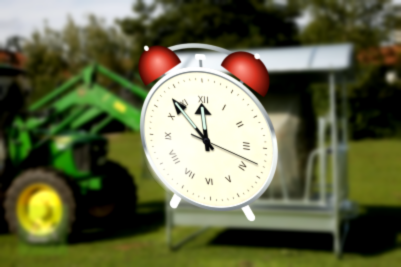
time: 11:53:18
